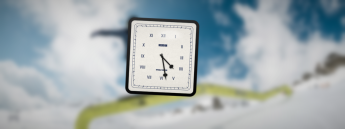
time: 4:28
